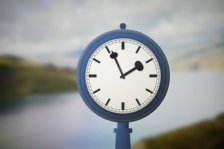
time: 1:56
